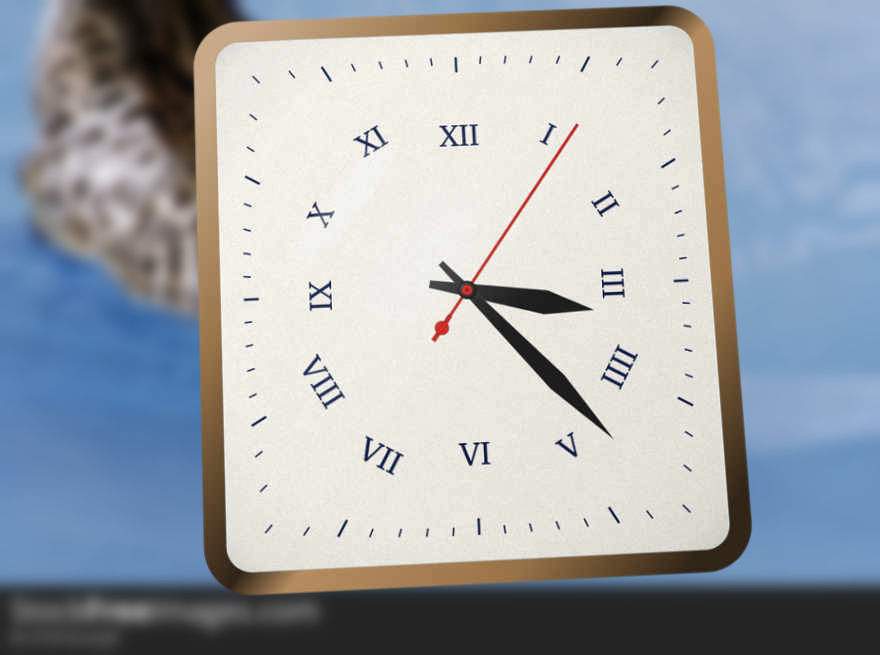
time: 3:23:06
